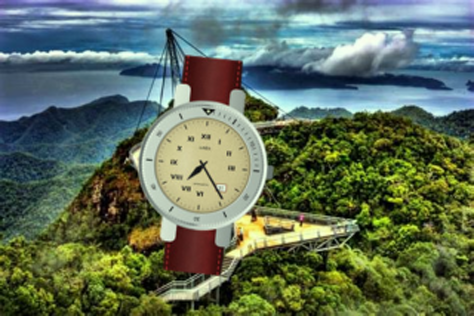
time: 7:24
